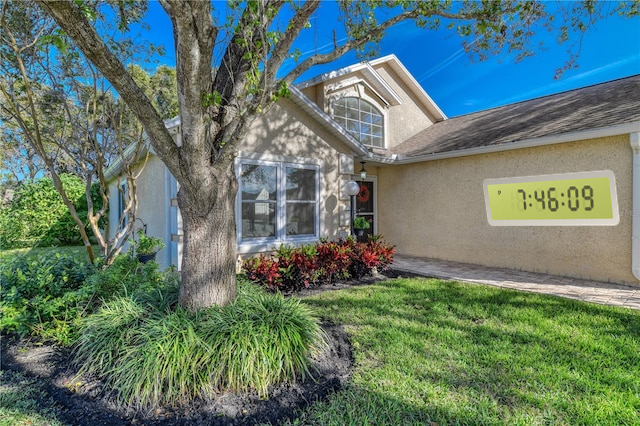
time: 7:46:09
